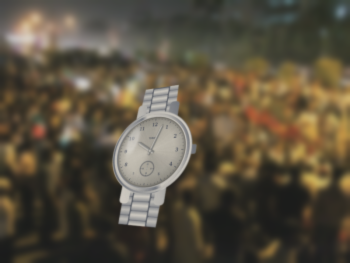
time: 10:03
